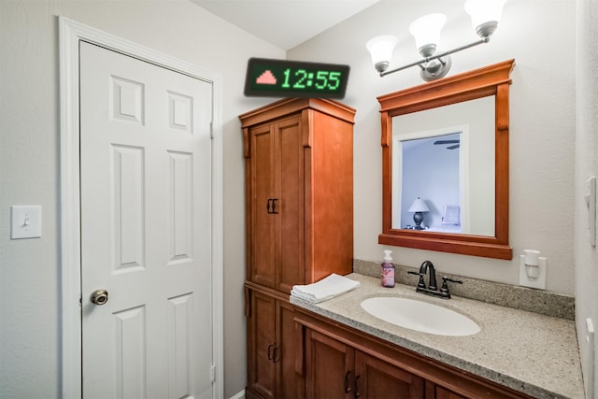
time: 12:55
